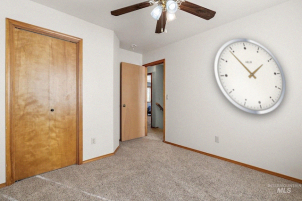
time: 1:54
